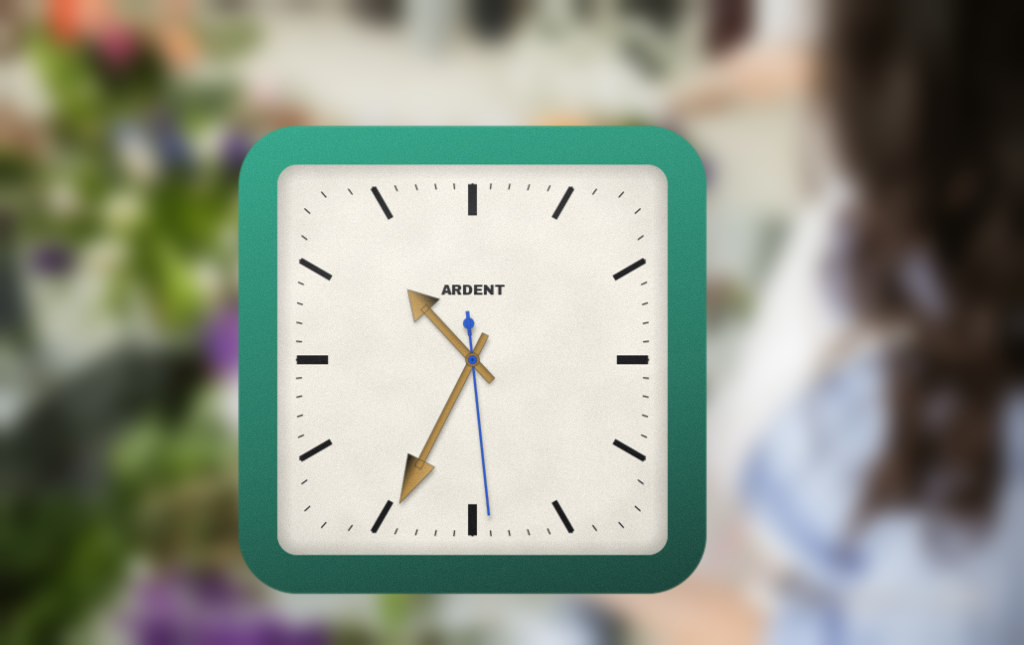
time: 10:34:29
